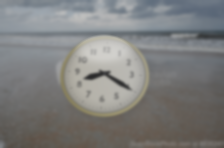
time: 8:20
